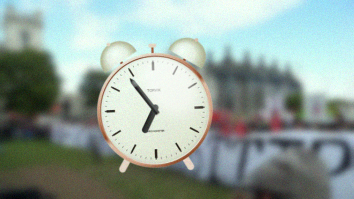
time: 6:54
